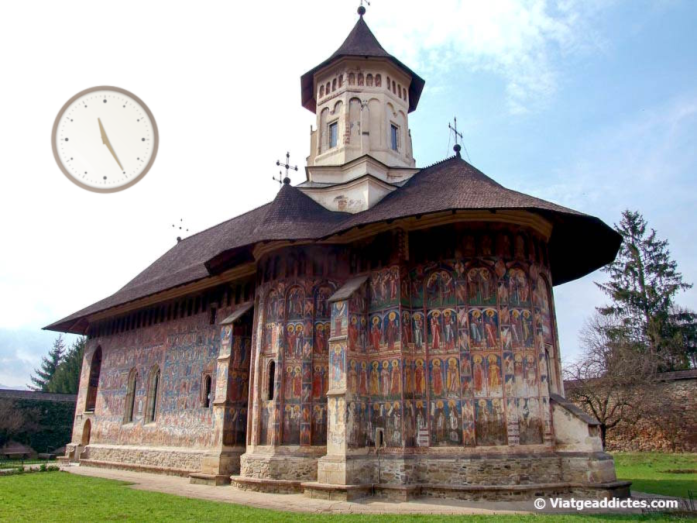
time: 11:25
